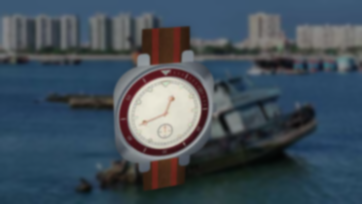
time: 12:42
